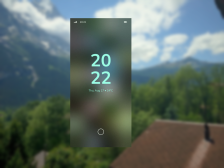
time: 20:22
